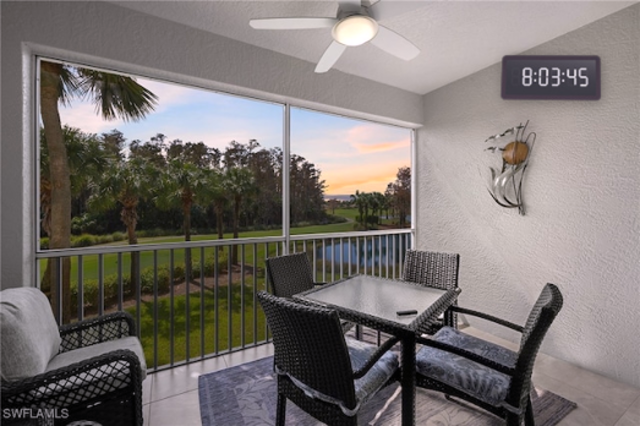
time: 8:03:45
